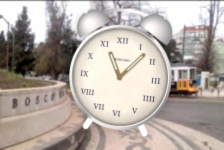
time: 11:07
